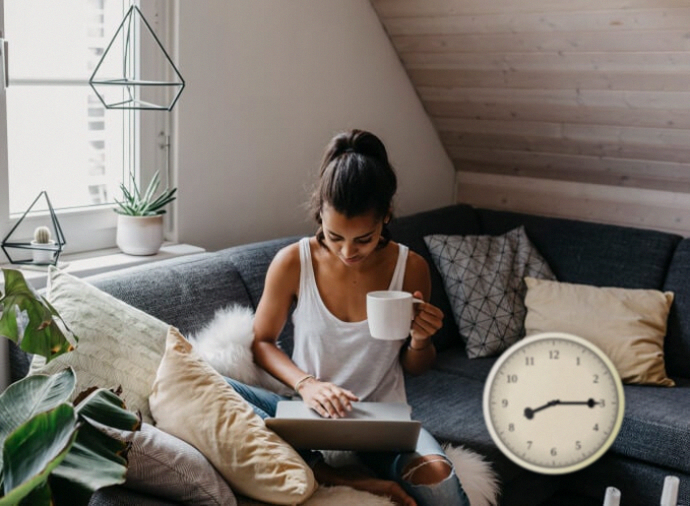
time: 8:15
